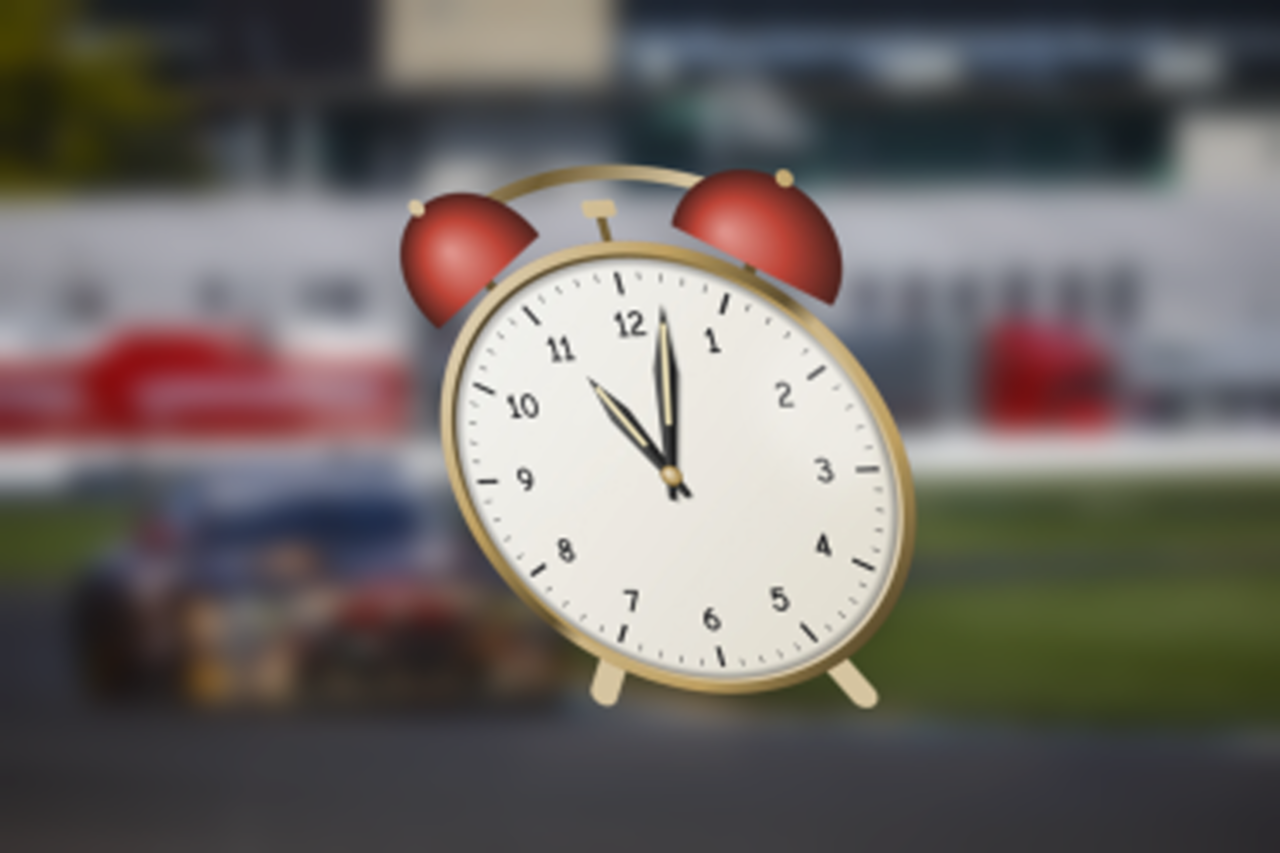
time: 11:02
